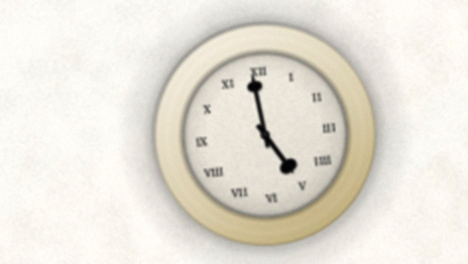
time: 4:59
